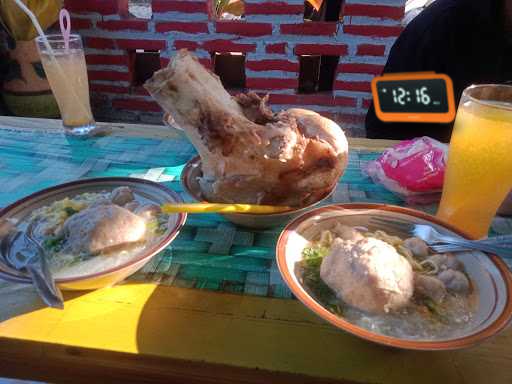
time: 12:16
